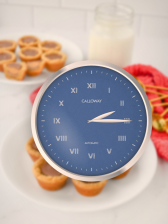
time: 2:15
